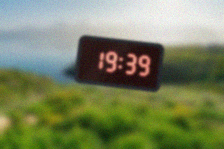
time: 19:39
